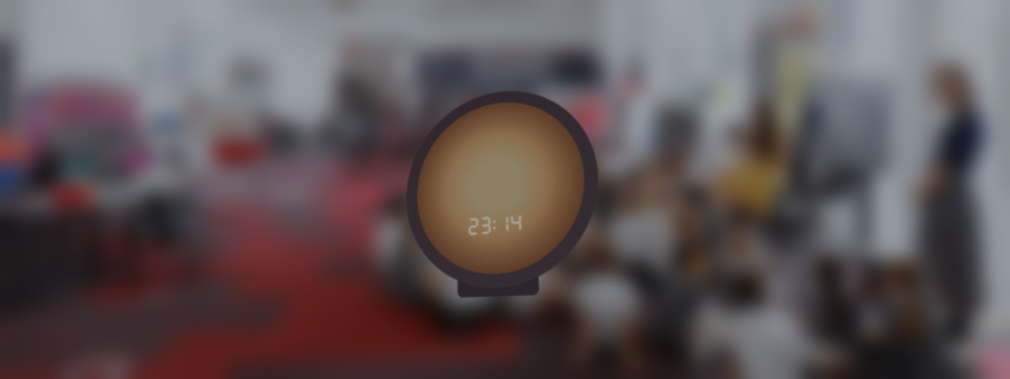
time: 23:14
